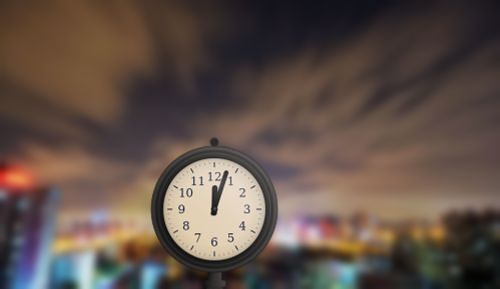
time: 12:03
